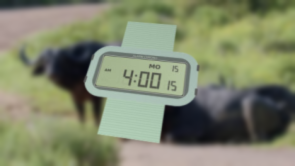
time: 4:00:15
